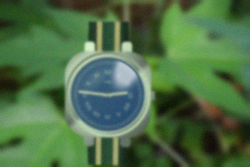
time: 2:46
